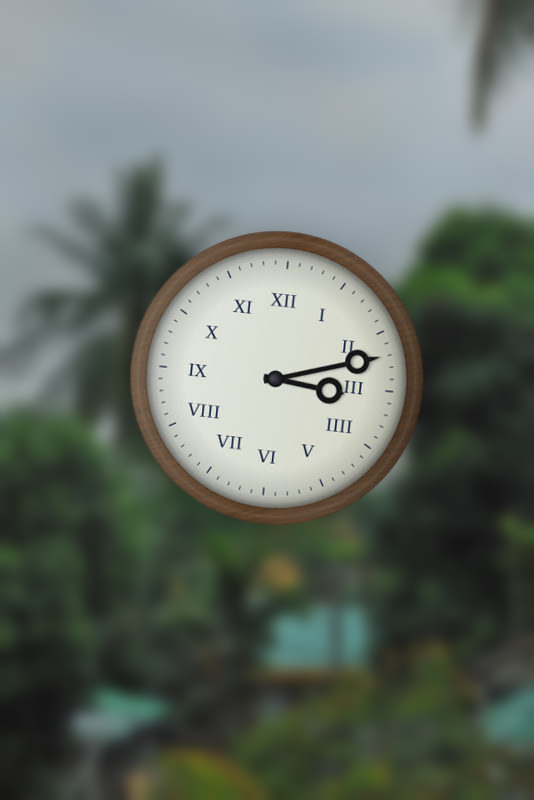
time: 3:12
